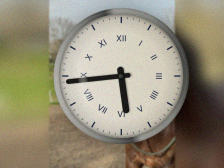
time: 5:44
